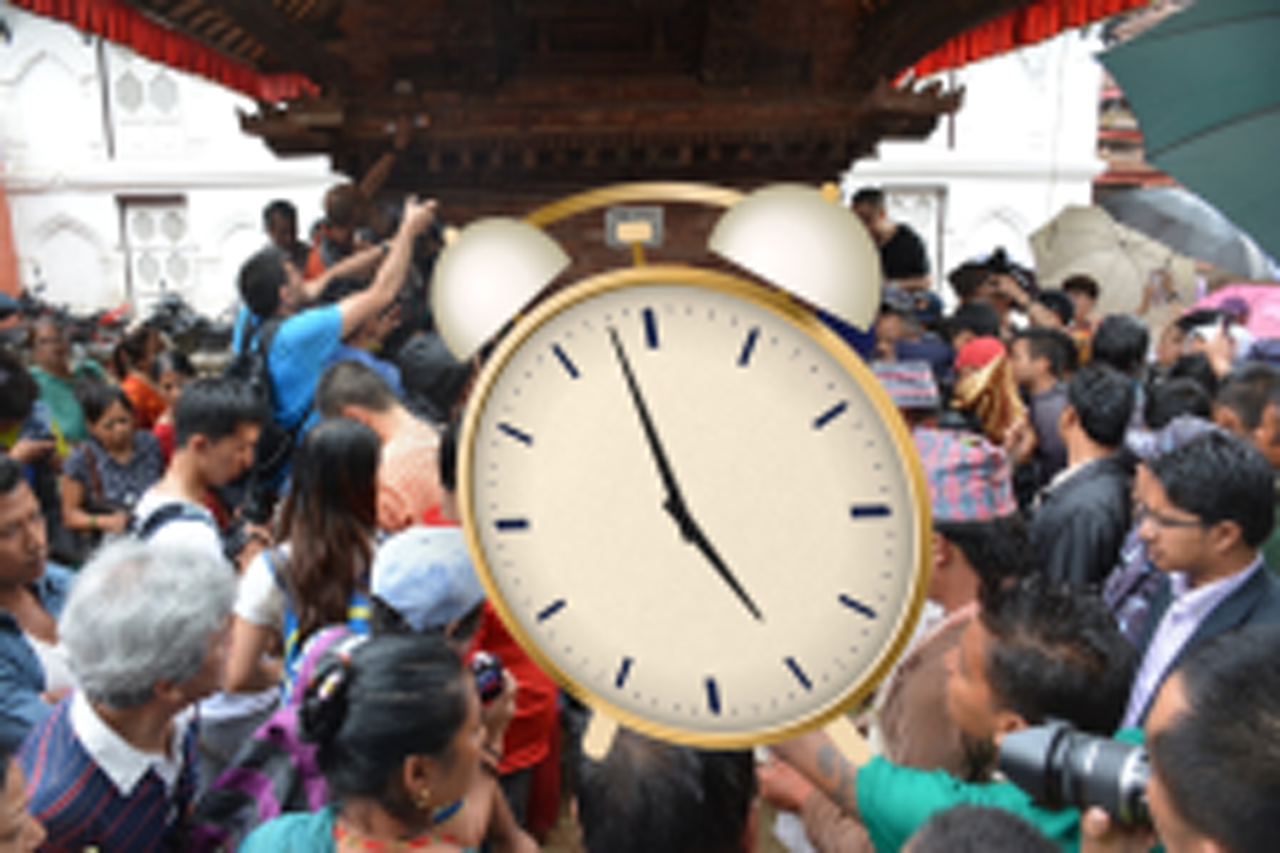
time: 4:58
